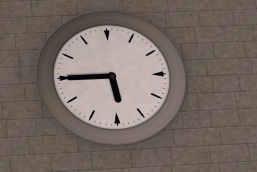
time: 5:45
